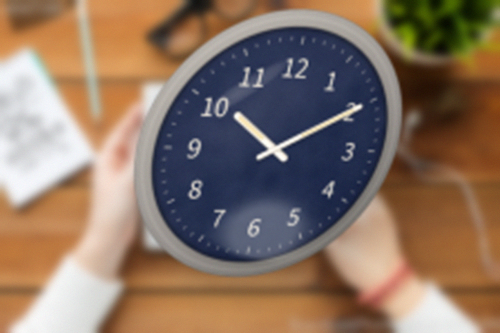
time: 10:10
